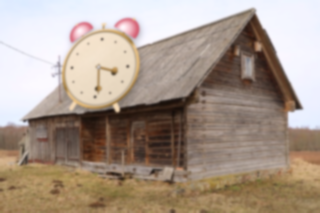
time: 3:29
